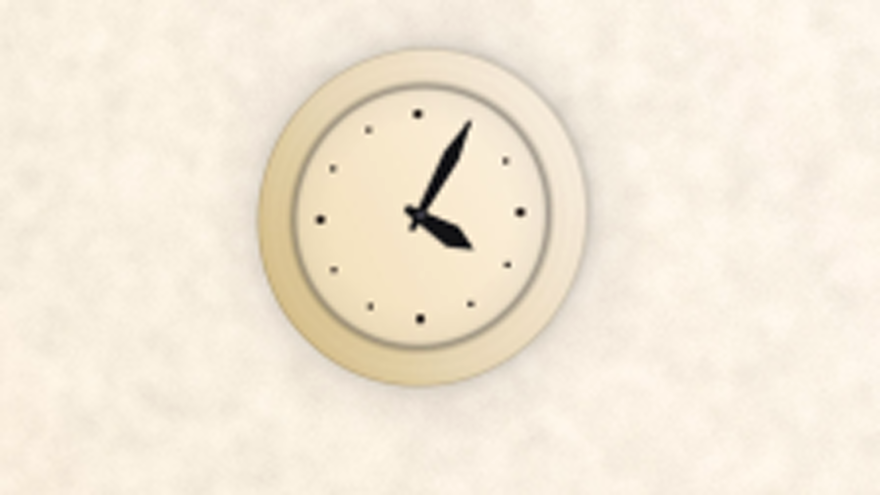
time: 4:05
